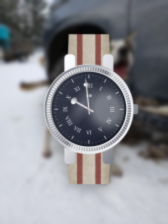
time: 9:59
